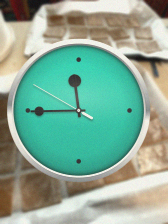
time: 11:44:50
